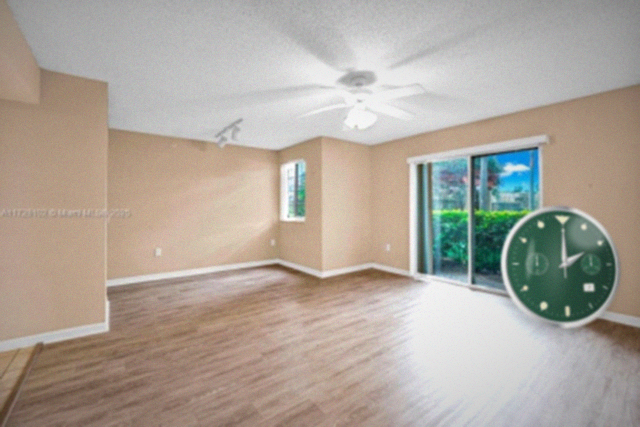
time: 2:00
